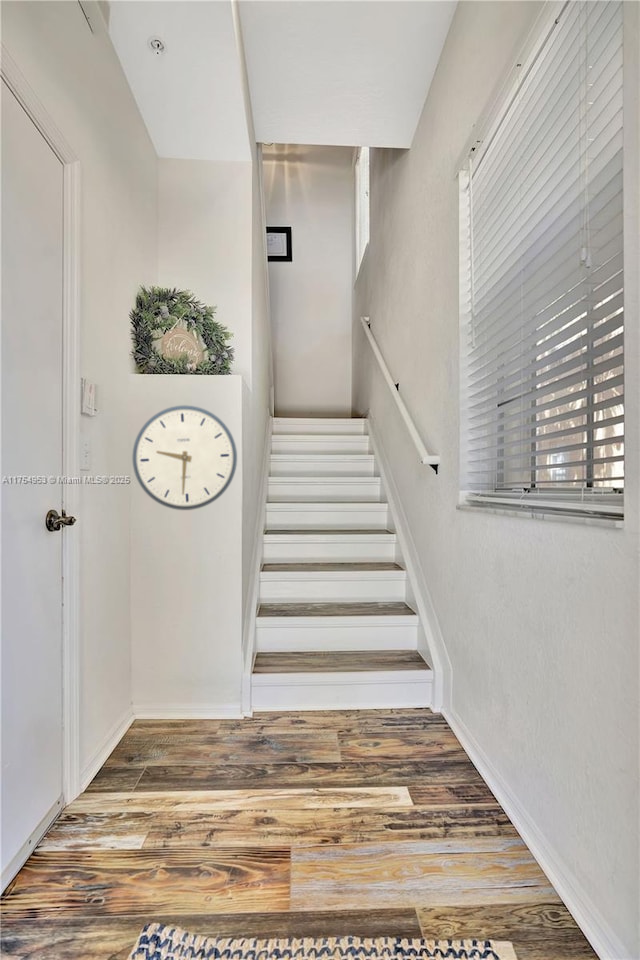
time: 9:31
